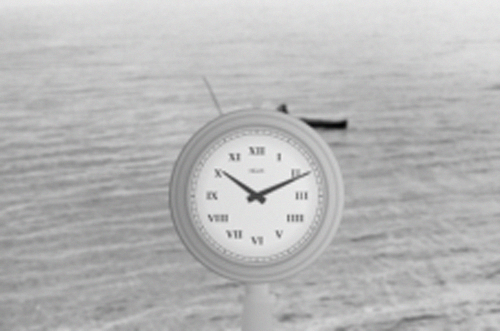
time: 10:11
